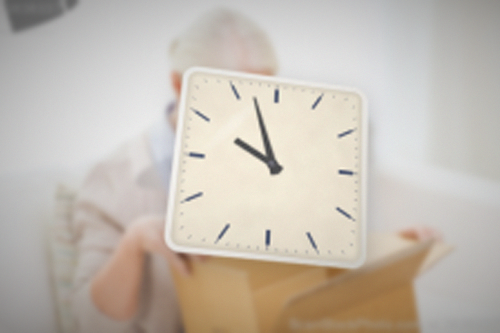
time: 9:57
